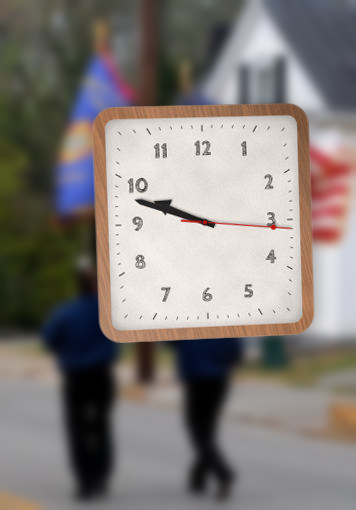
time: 9:48:16
